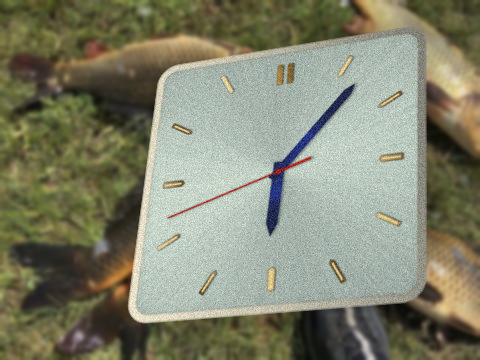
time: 6:06:42
